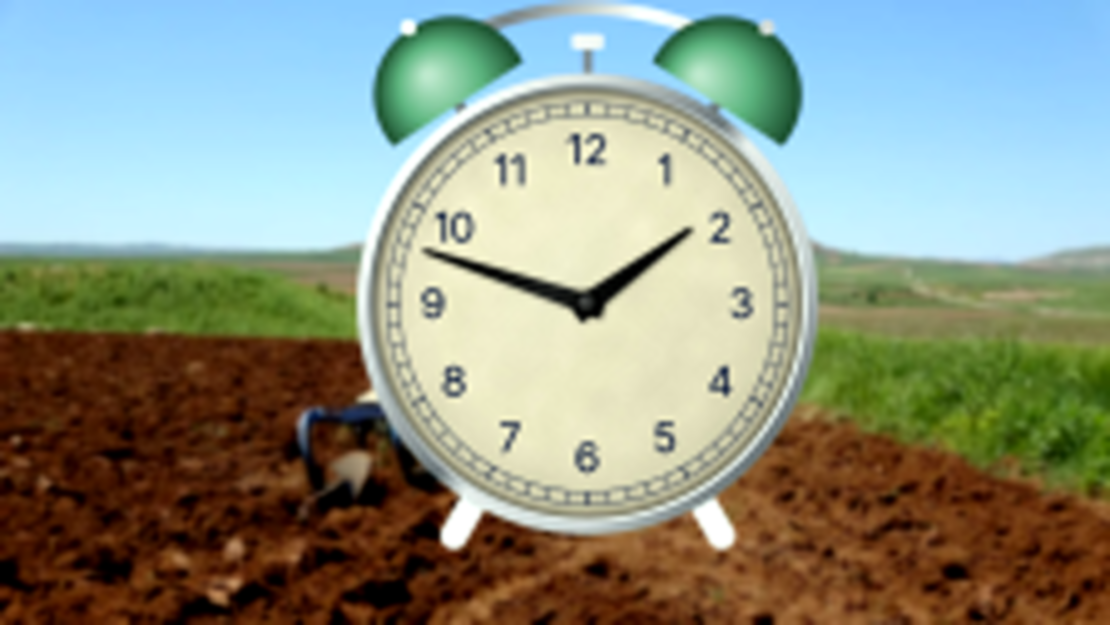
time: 1:48
